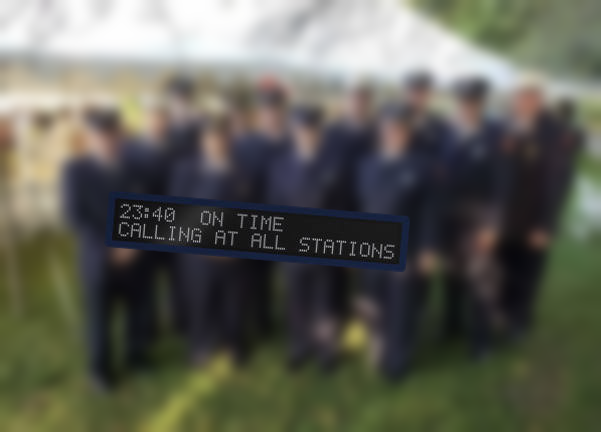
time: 23:40
